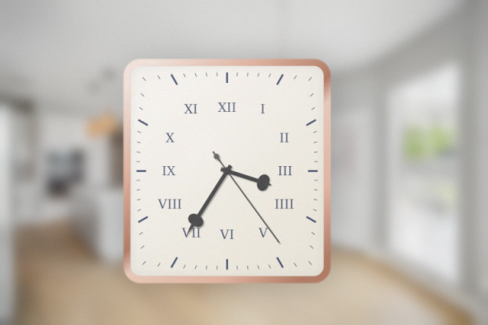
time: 3:35:24
